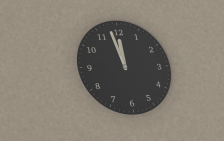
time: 11:58
